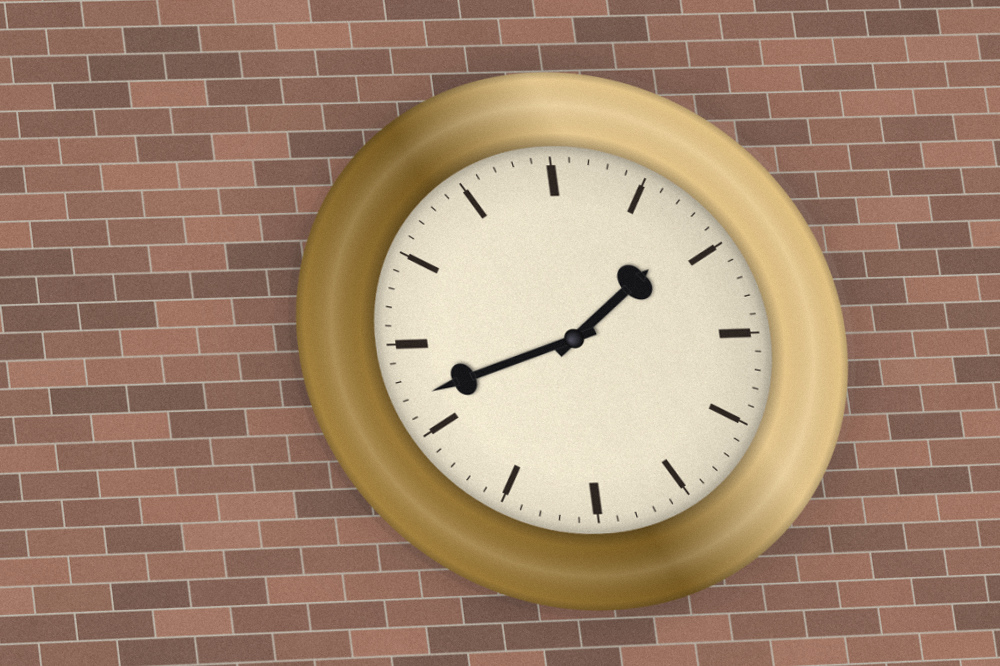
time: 1:42
